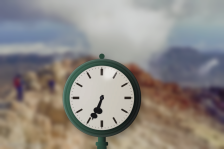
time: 6:34
